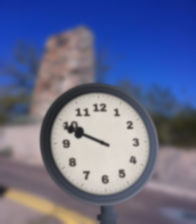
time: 9:49
